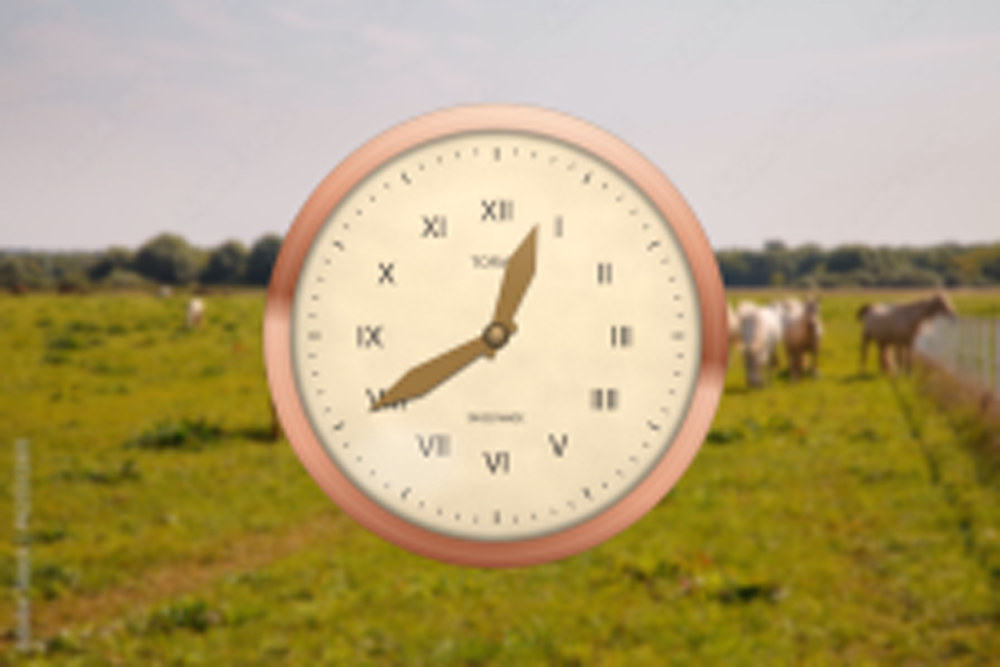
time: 12:40
